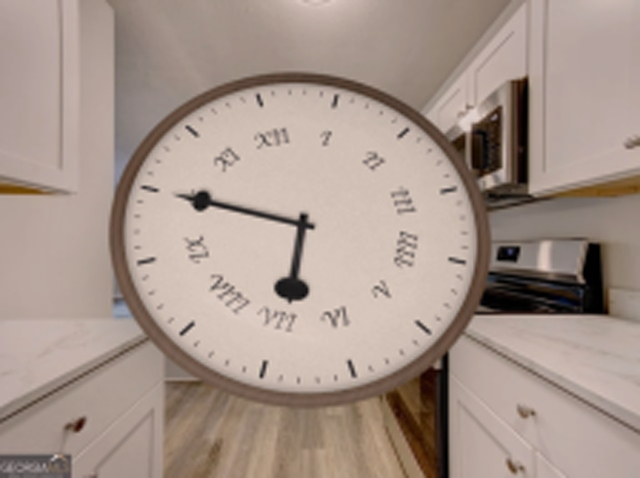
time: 6:50
